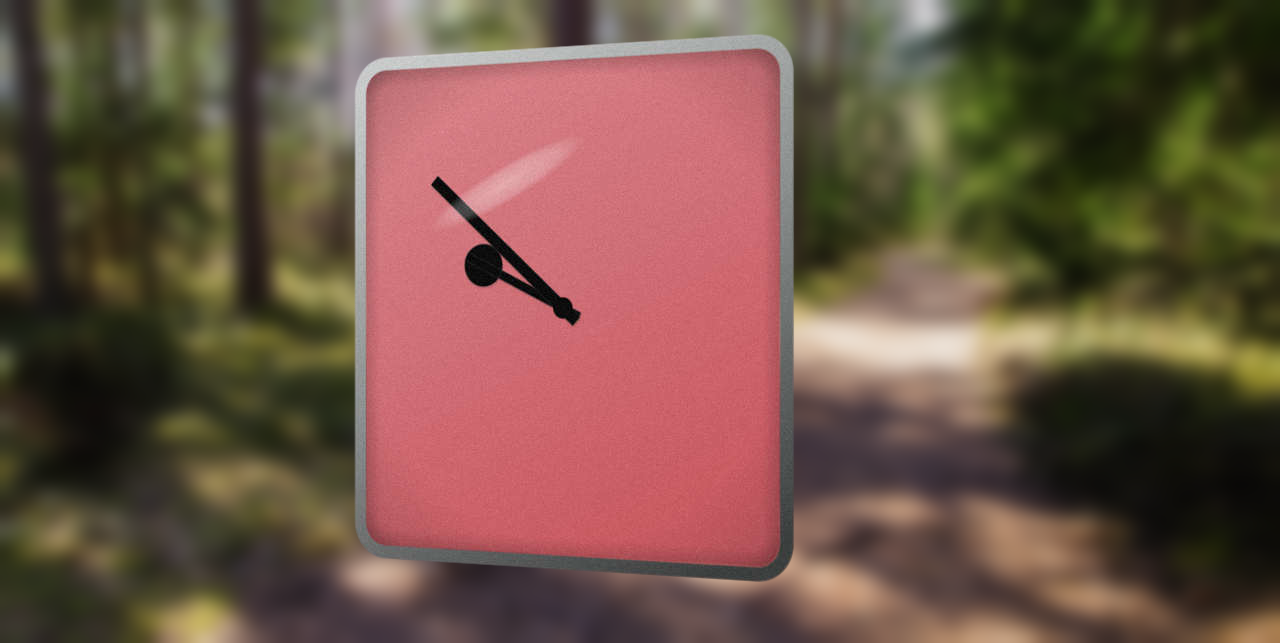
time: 9:52
